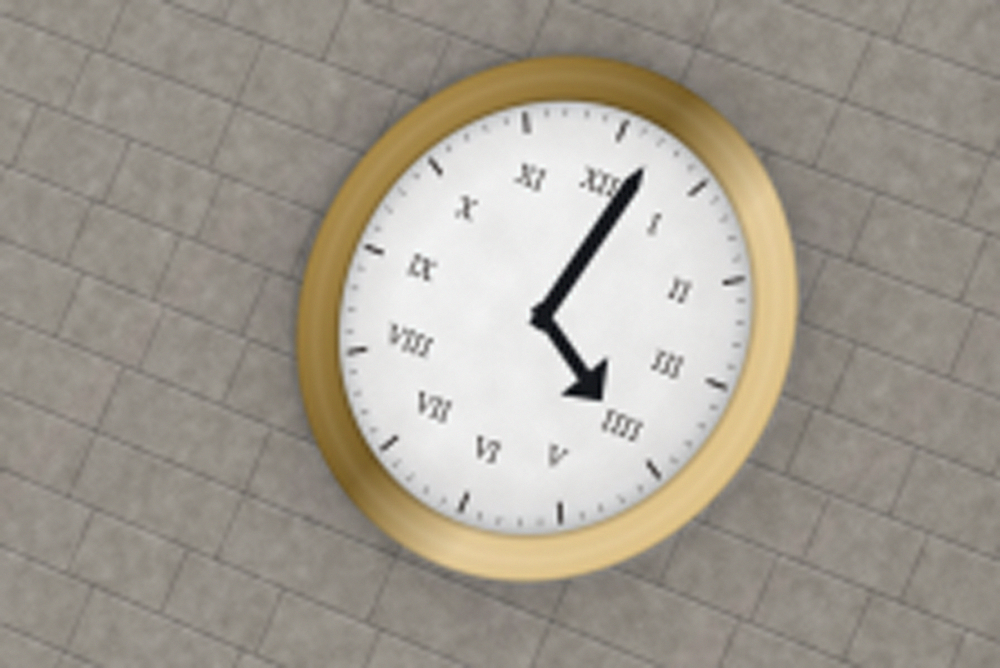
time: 4:02
